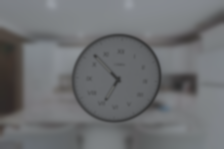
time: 6:52
